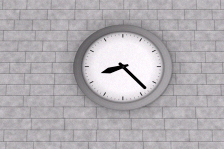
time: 8:23
